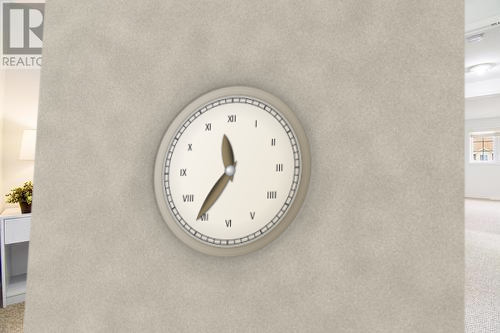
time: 11:36
